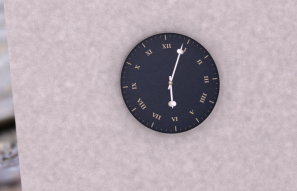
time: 6:04
